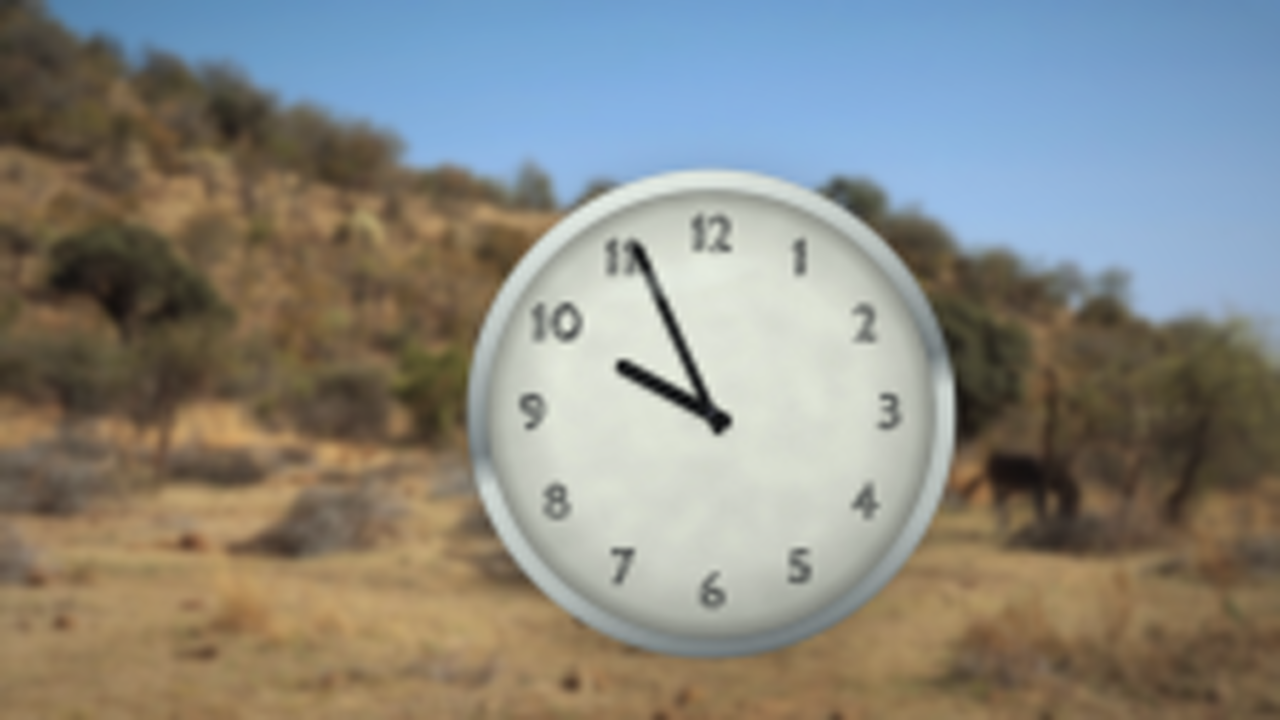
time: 9:56
